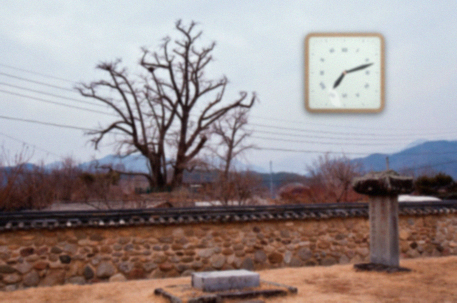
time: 7:12
